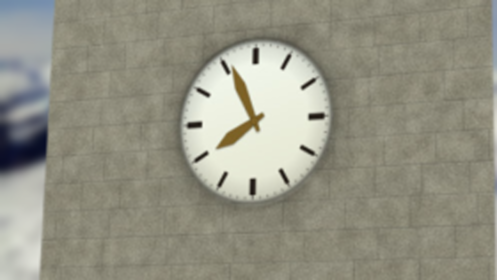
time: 7:56
